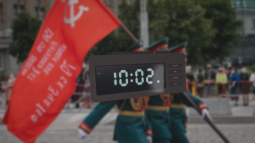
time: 10:02
